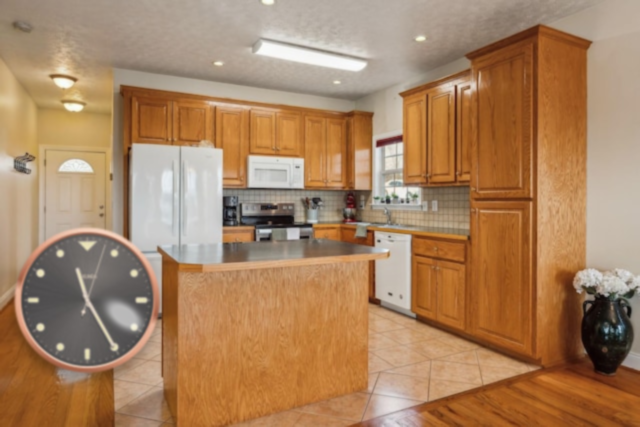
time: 11:25:03
